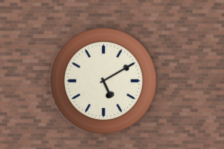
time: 5:10
